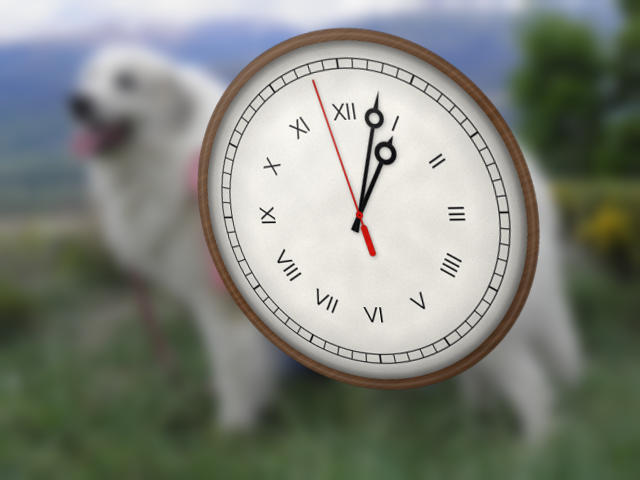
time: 1:02:58
